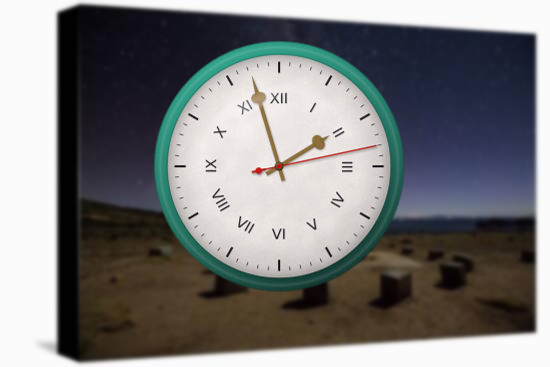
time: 1:57:13
